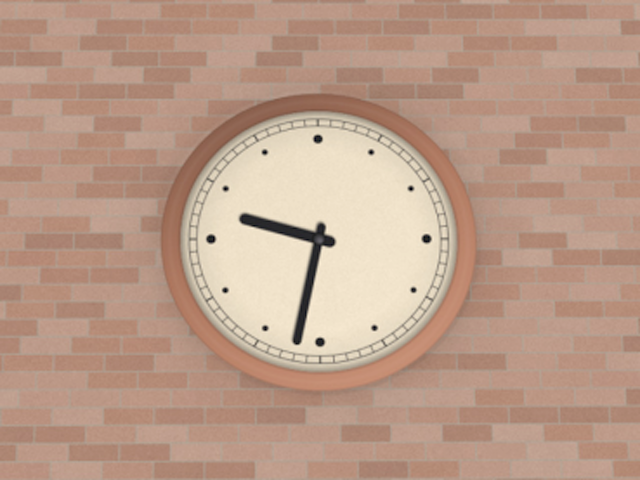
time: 9:32
